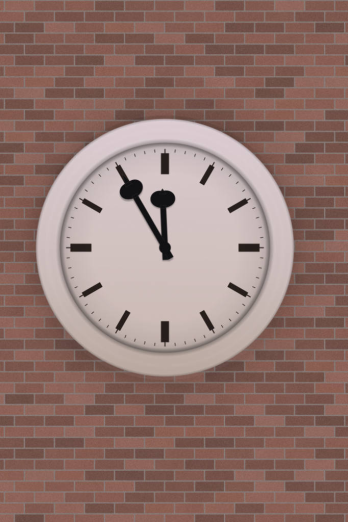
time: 11:55
